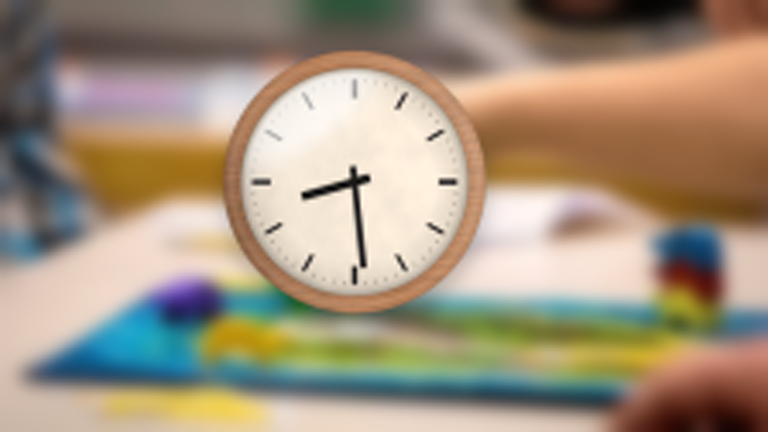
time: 8:29
